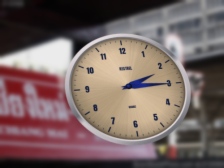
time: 2:15
